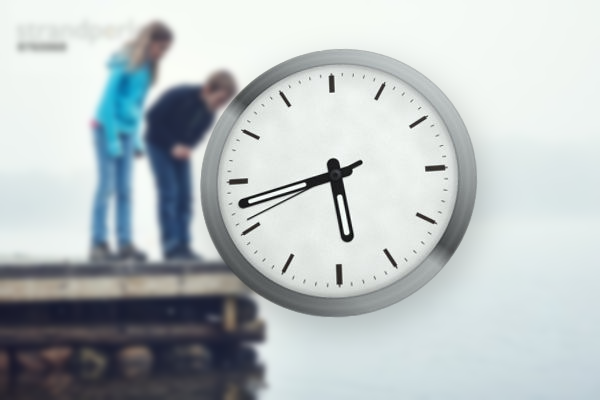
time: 5:42:41
